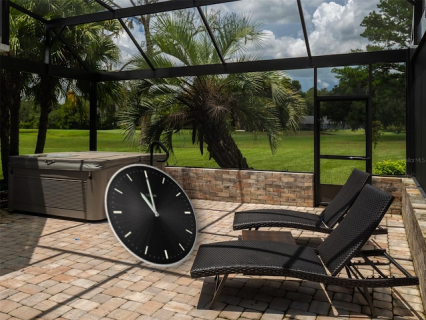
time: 11:00
